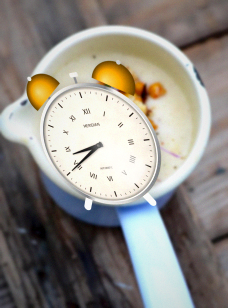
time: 8:40
